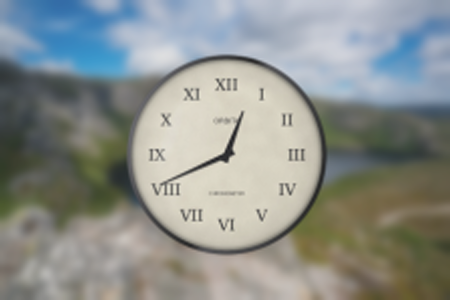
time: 12:41
